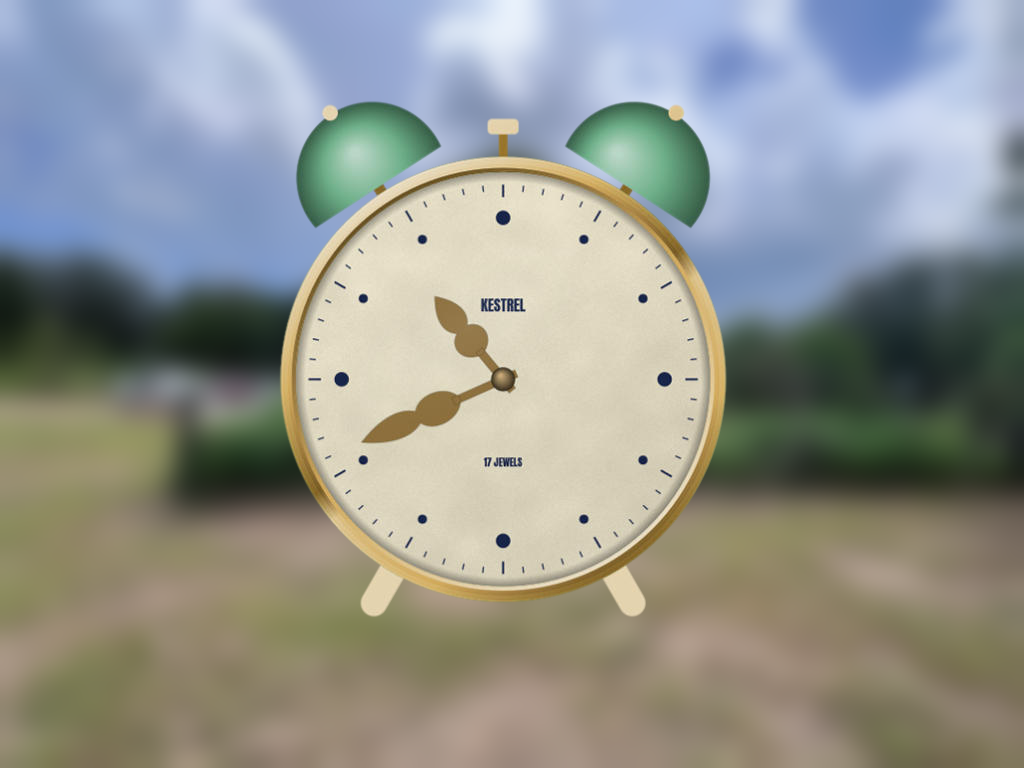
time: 10:41
